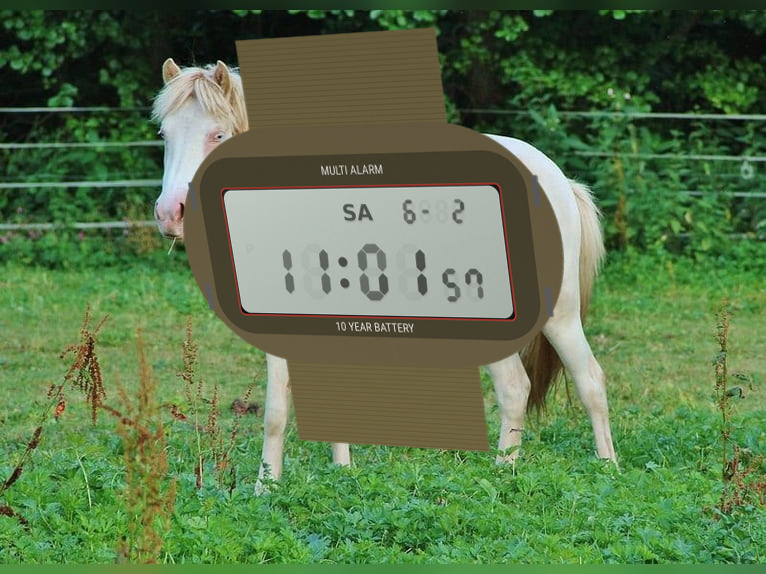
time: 11:01:57
